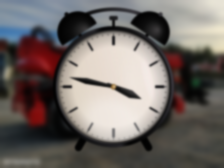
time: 3:47
